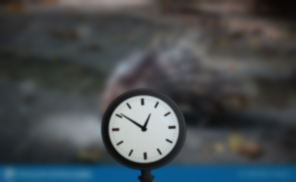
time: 12:51
